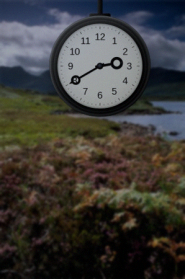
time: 2:40
